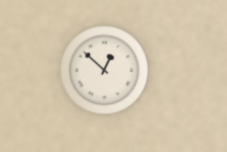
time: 12:52
